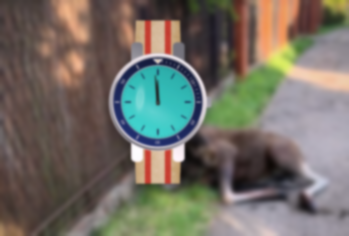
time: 11:59
